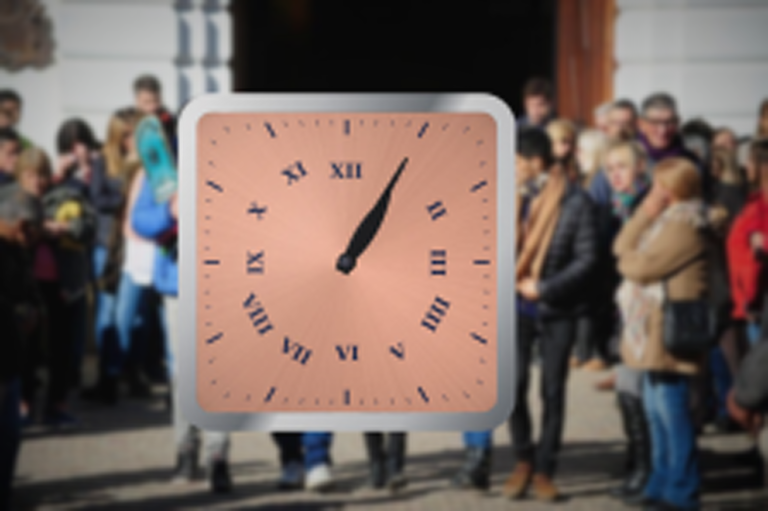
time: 1:05
